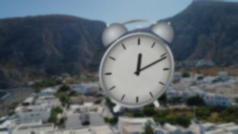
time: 12:11
